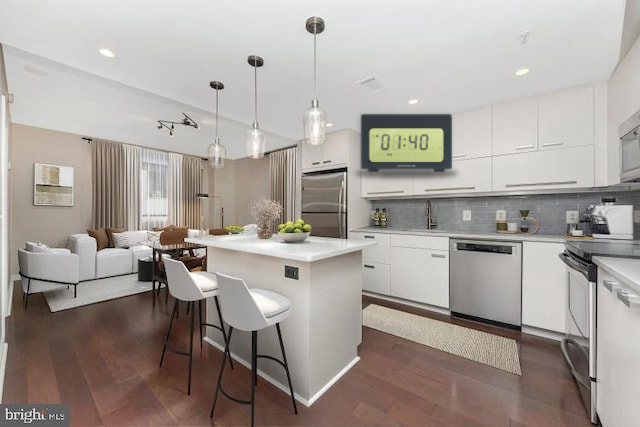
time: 1:40
